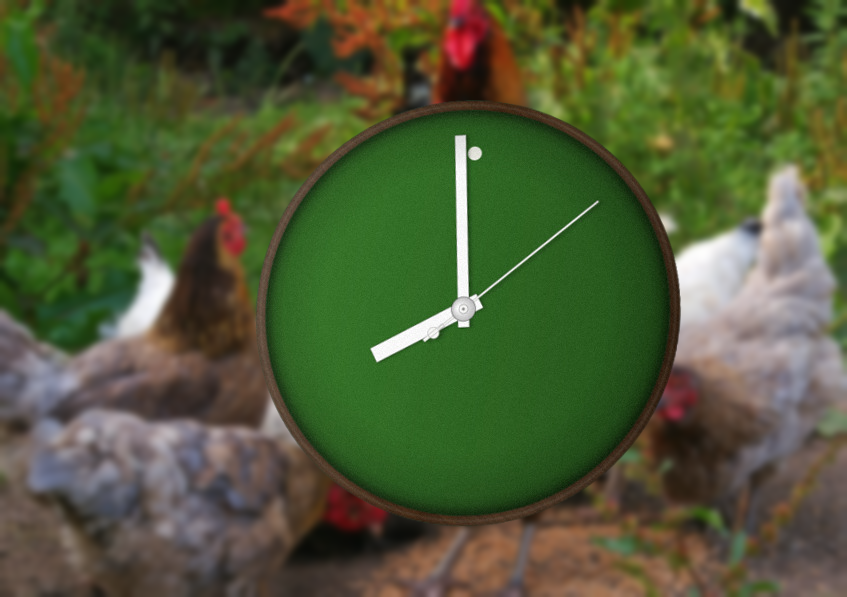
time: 7:59:08
